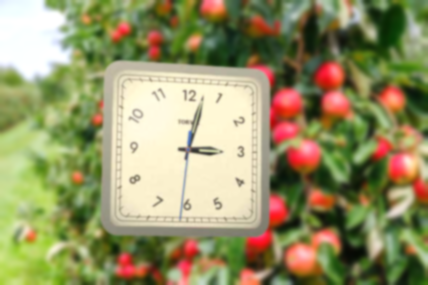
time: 3:02:31
